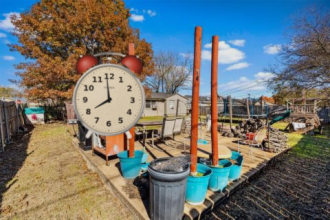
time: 7:59
